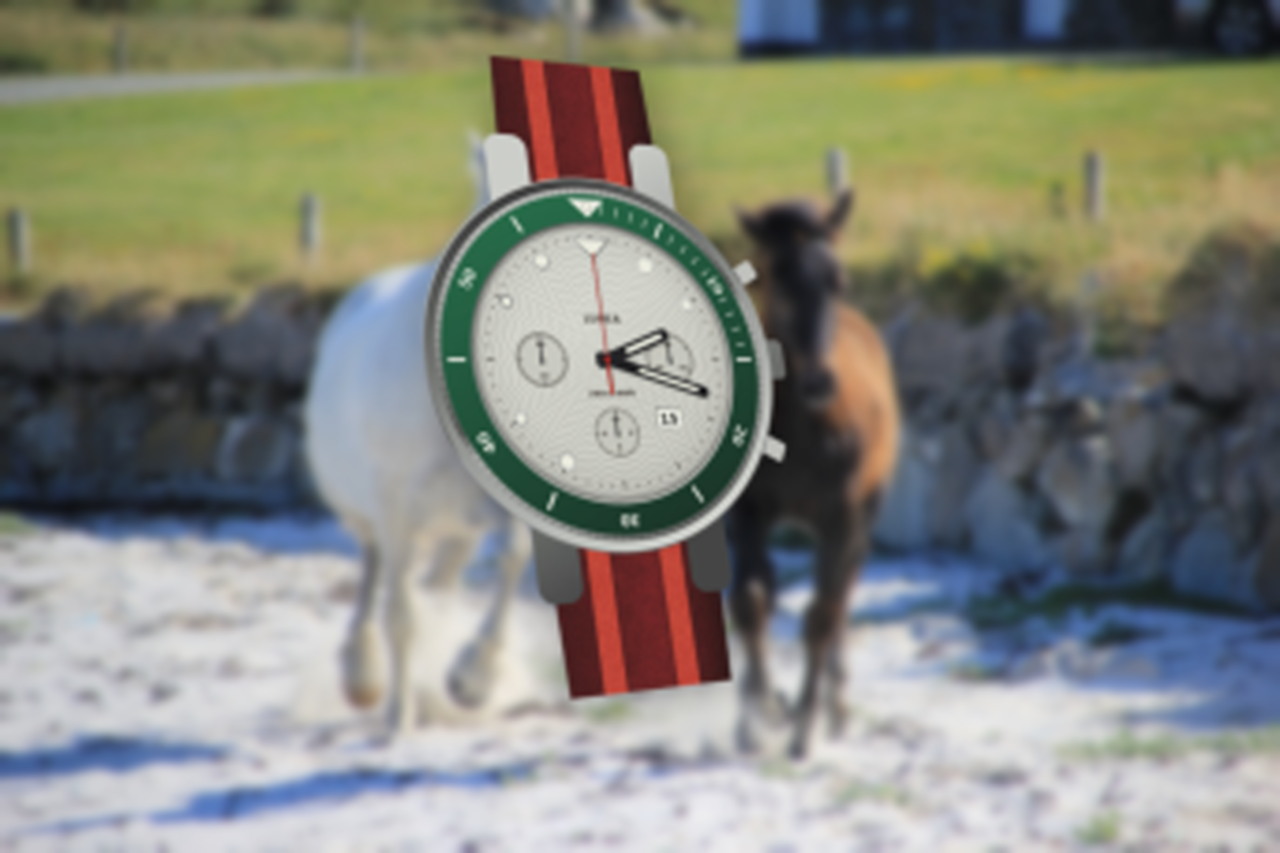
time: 2:18
